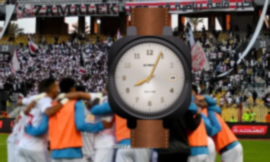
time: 8:04
